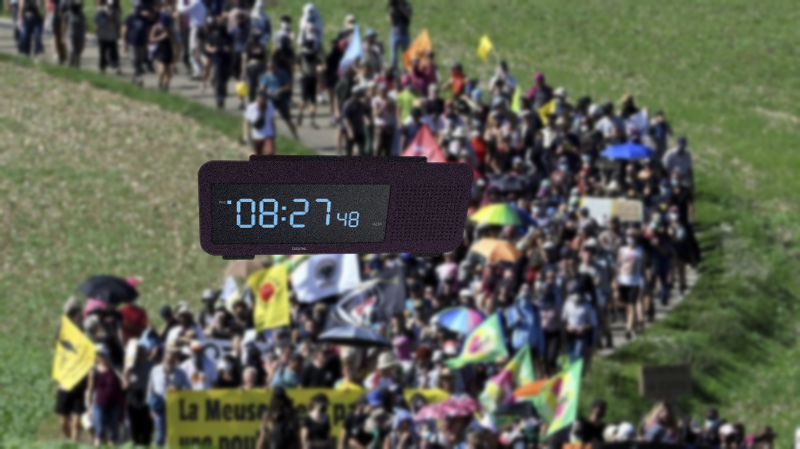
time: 8:27:48
